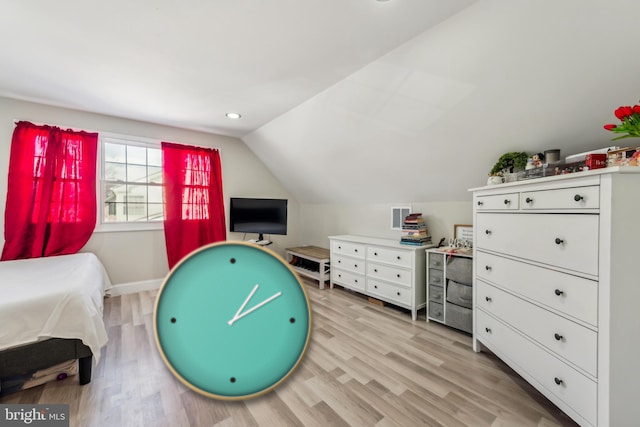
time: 1:10
